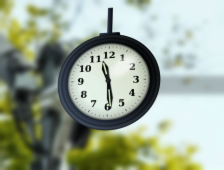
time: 11:29
